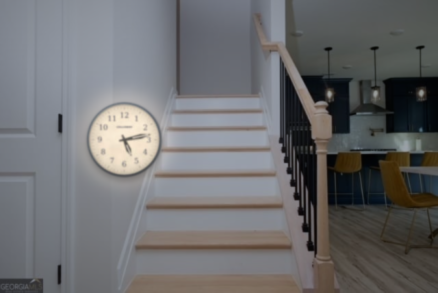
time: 5:13
